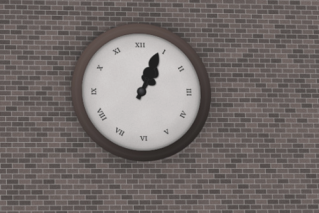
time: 1:04
